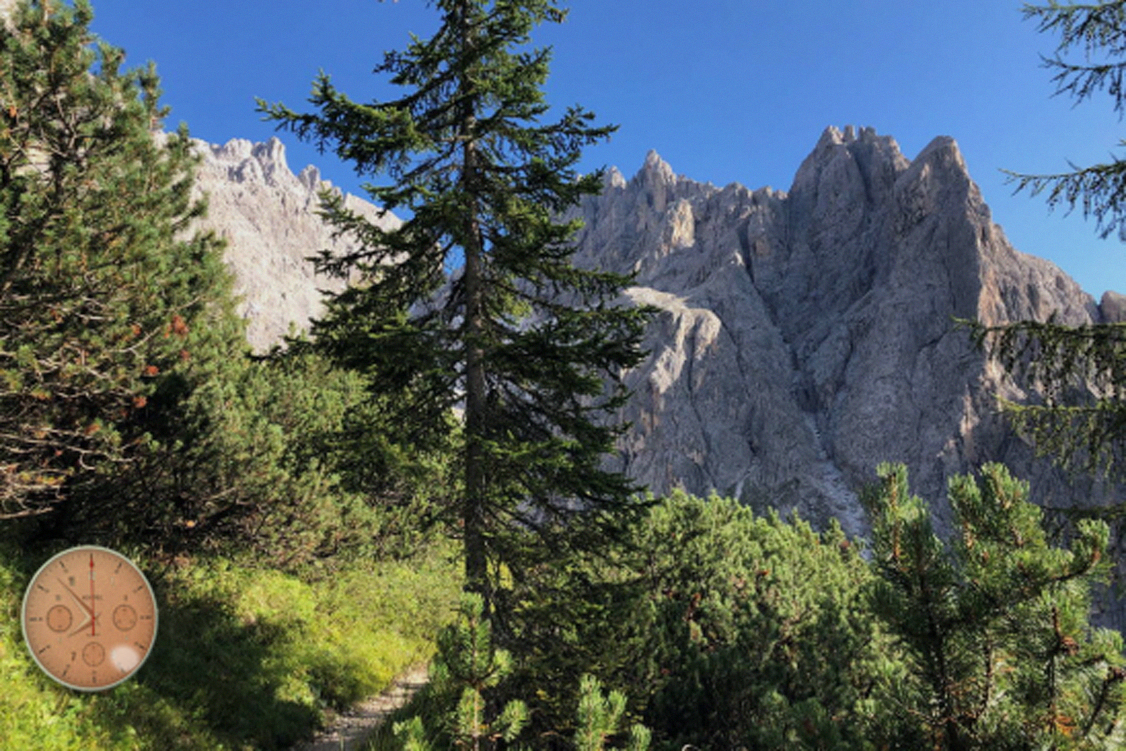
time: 7:53
